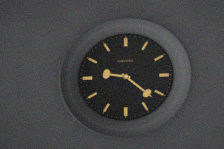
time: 9:22
